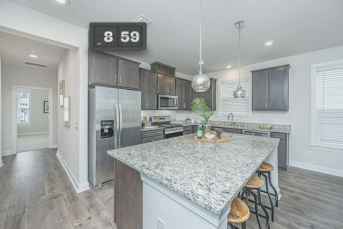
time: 8:59
